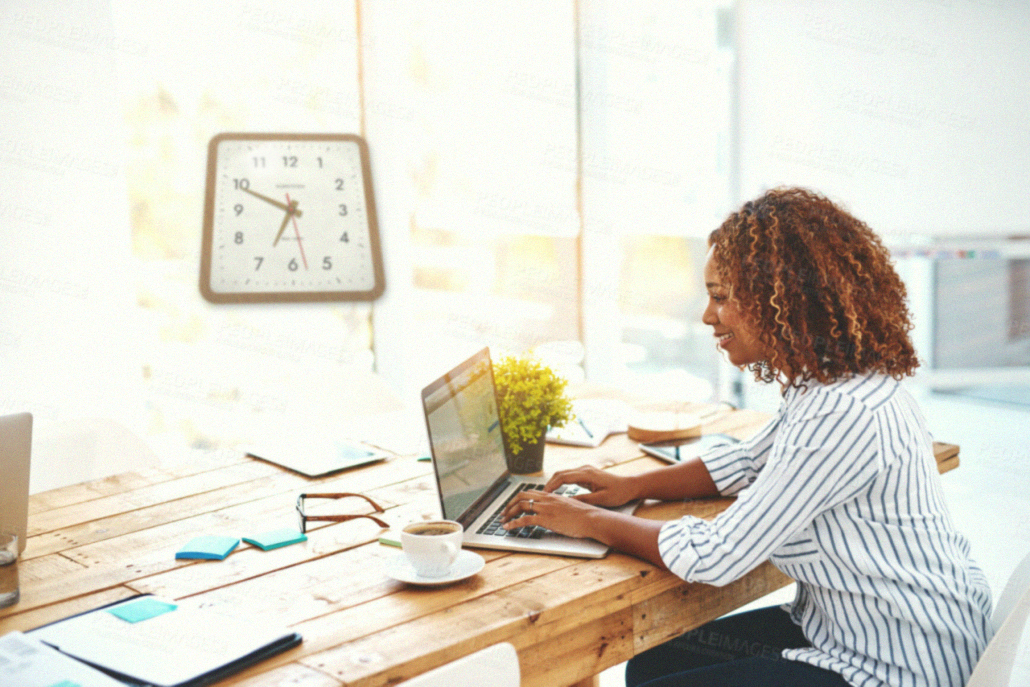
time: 6:49:28
